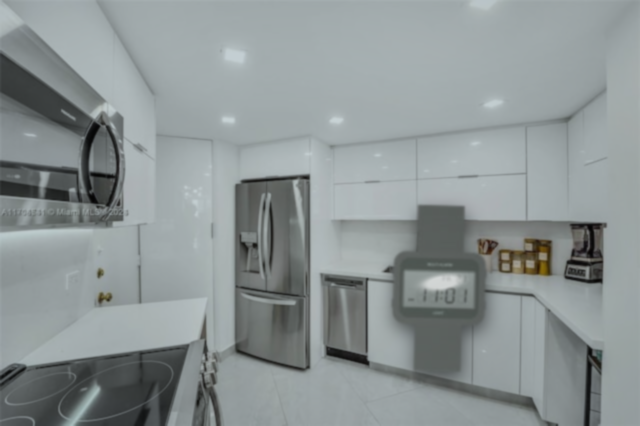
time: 11:01
